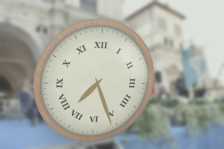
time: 7:26
